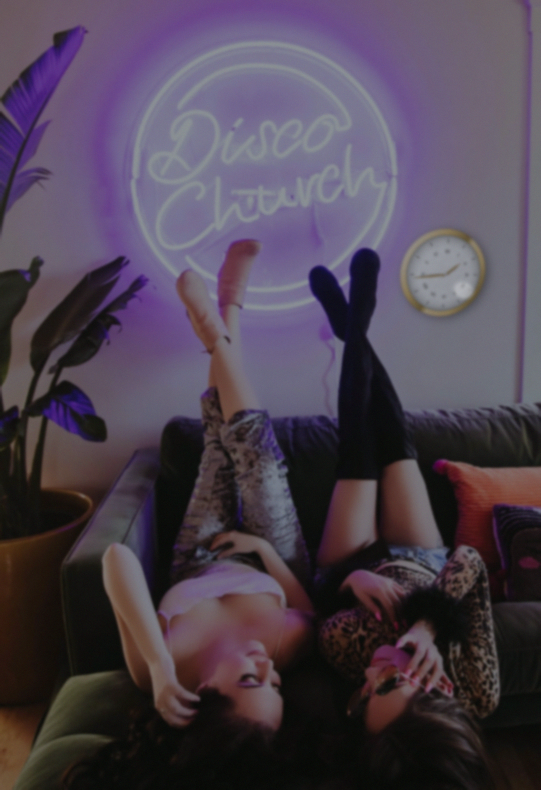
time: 1:44
